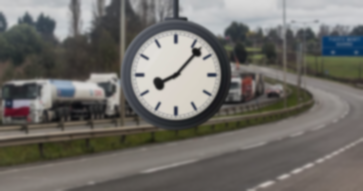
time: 8:07
